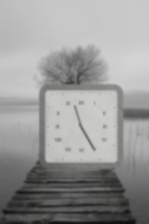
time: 11:25
